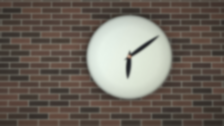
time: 6:09
